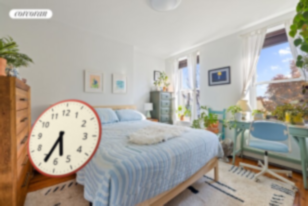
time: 5:34
